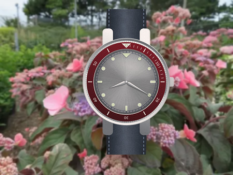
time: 8:20
